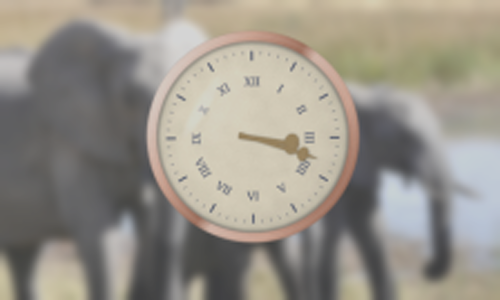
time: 3:18
